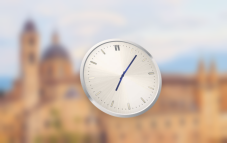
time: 7:07
